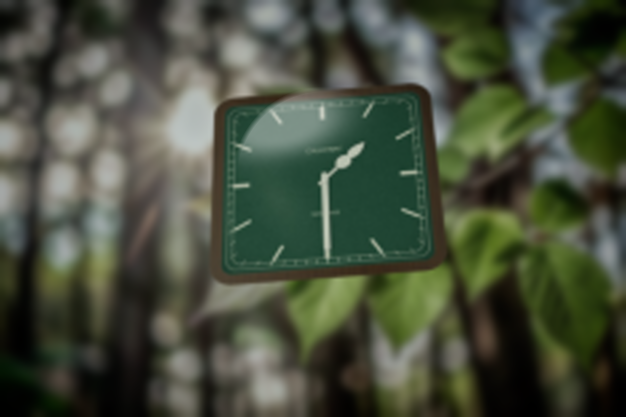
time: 1:30
